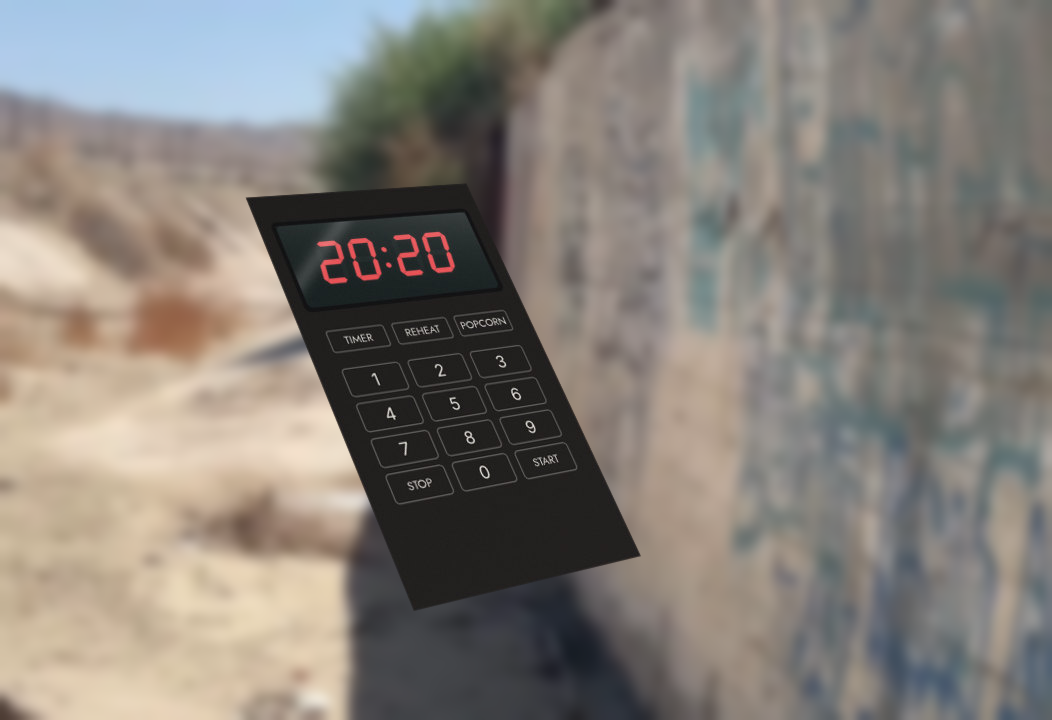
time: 20:20
